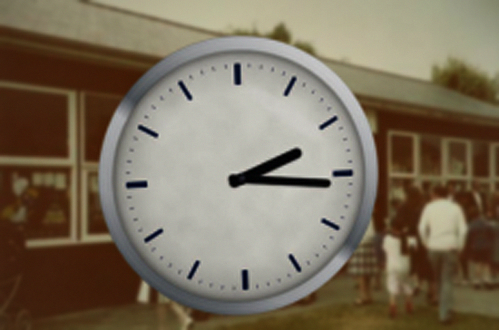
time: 2:16
